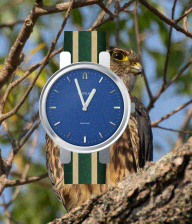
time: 12:57
